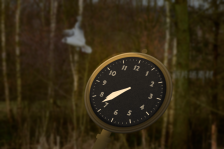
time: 7:37
